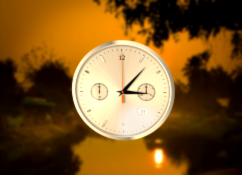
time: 3:07
